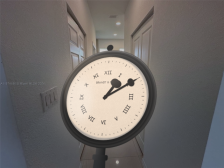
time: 1:10
